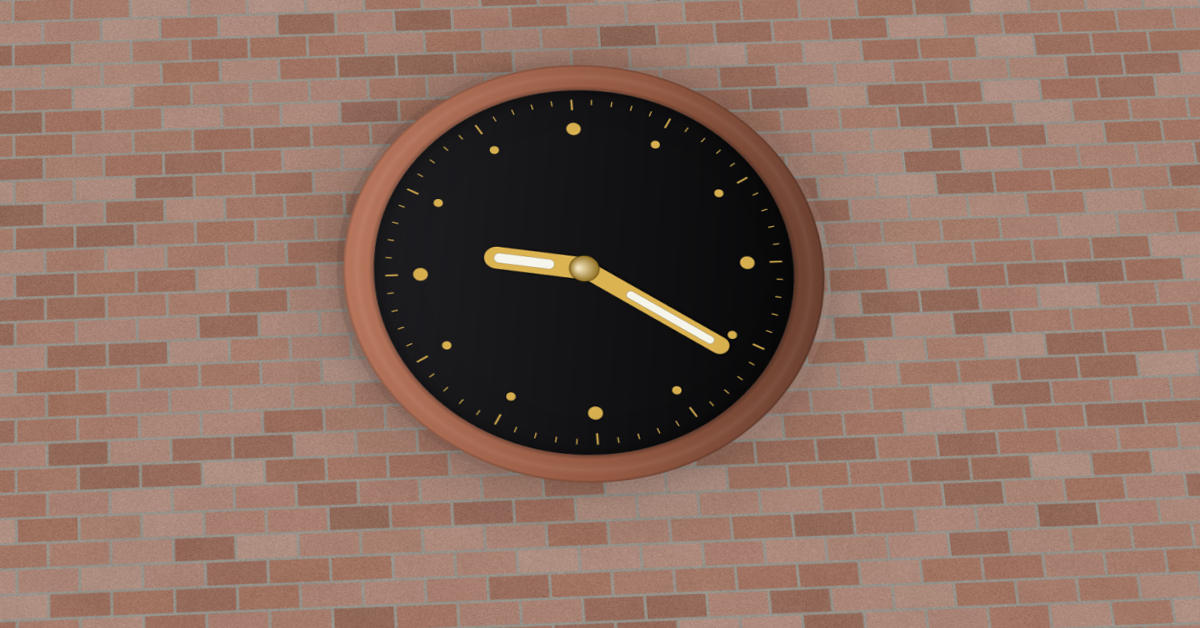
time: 9:21
